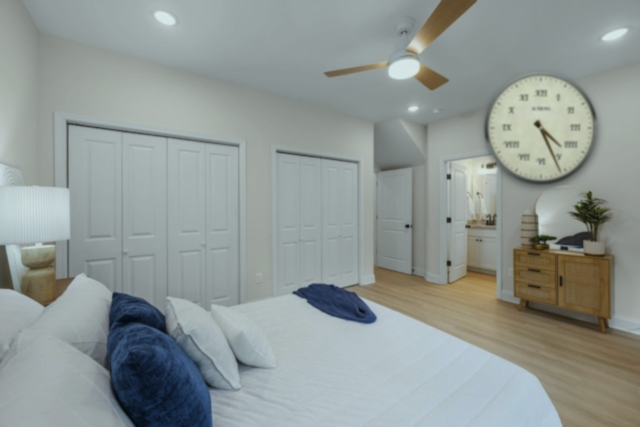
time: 4:26
